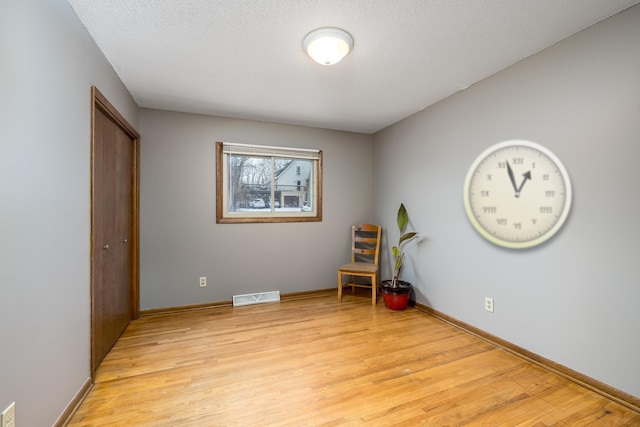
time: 12:57
